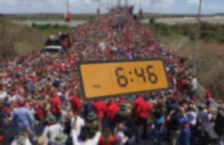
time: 6:46
